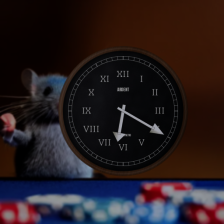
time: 6:20
